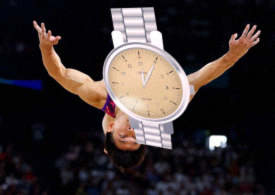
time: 12:05
